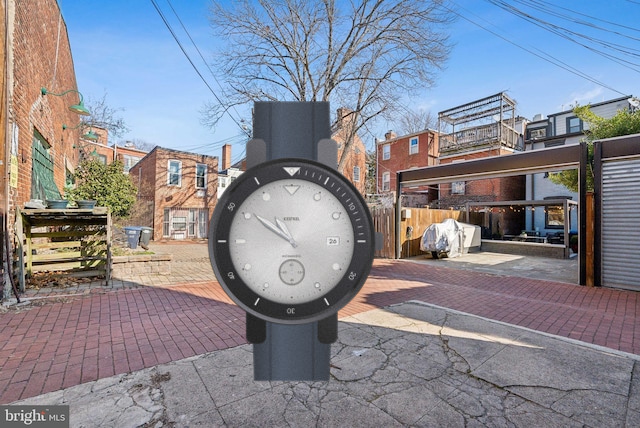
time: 10:51
